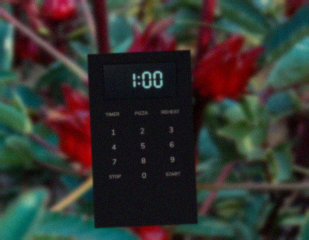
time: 1:00
